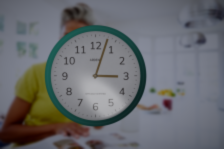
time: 3:03
